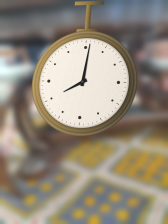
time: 8:01
